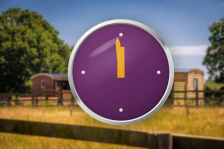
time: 11:59
